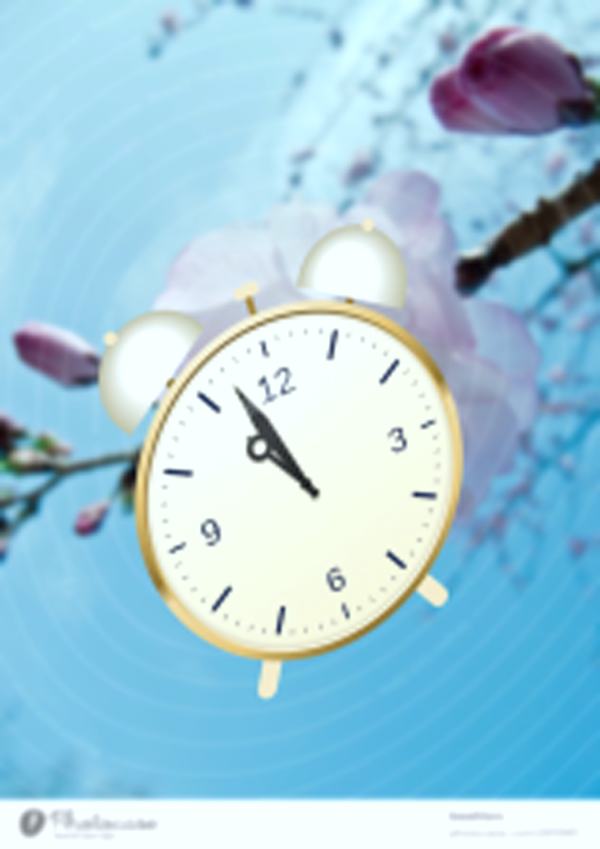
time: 10:57
